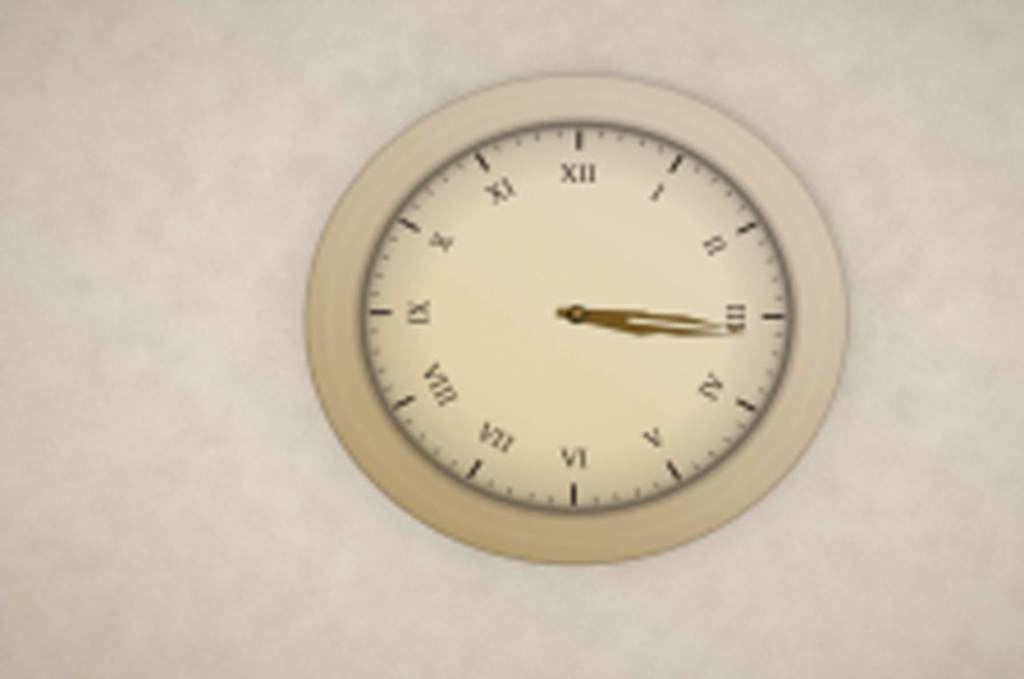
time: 3:16
